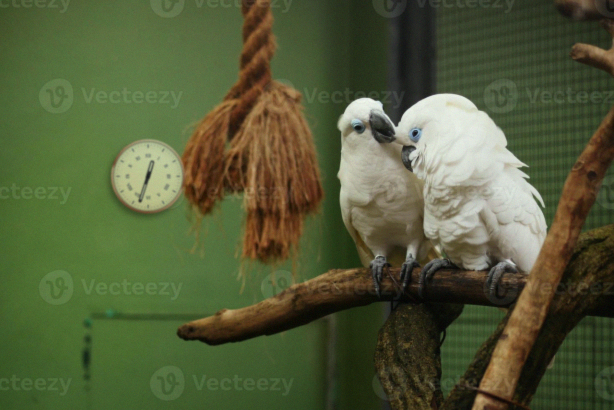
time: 12:33
